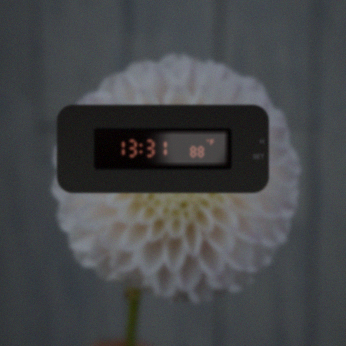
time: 13:31
